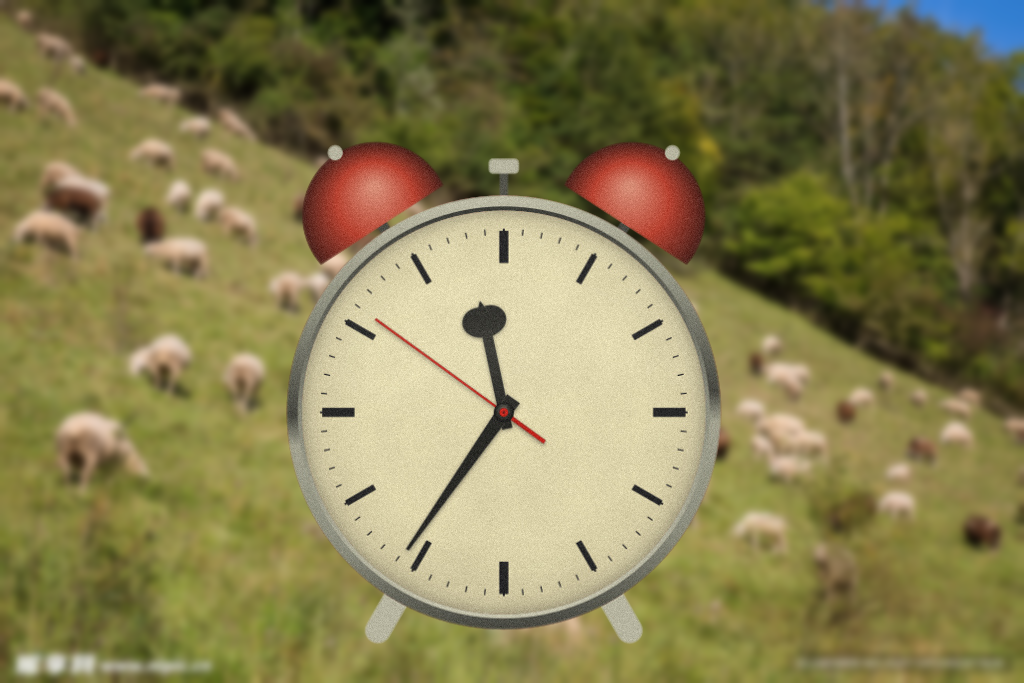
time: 11:35:51
